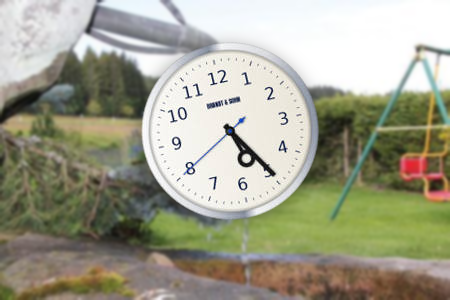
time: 5:24:40
